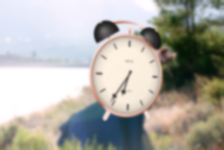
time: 6:36
